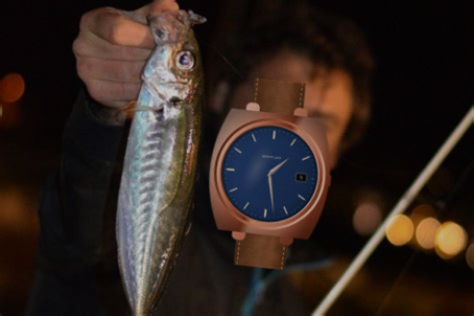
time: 1:28
